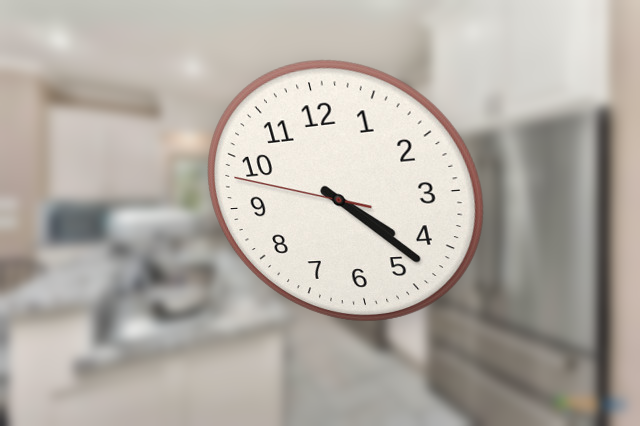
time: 4:22:48
